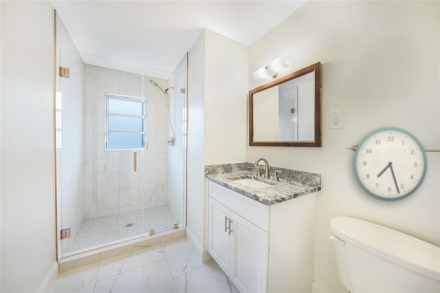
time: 7:27
